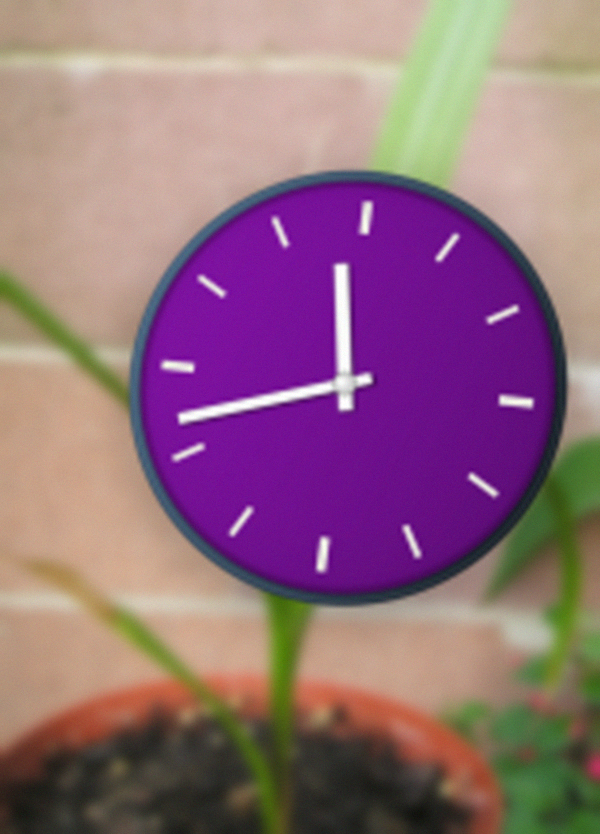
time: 11:42
